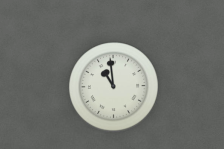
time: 10:59
